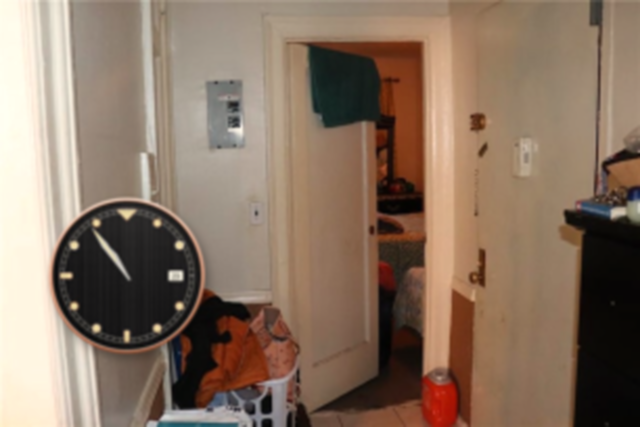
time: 10:54
